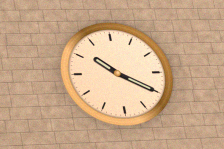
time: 10:20
